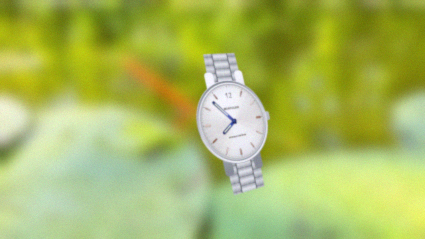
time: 7:53
